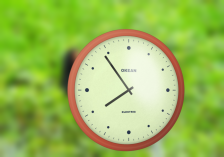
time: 7:54
